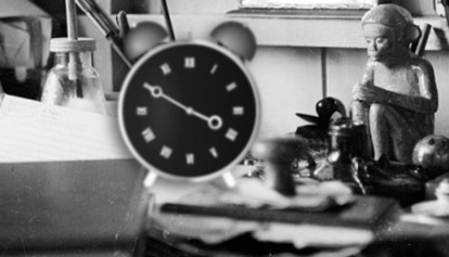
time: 3:50
